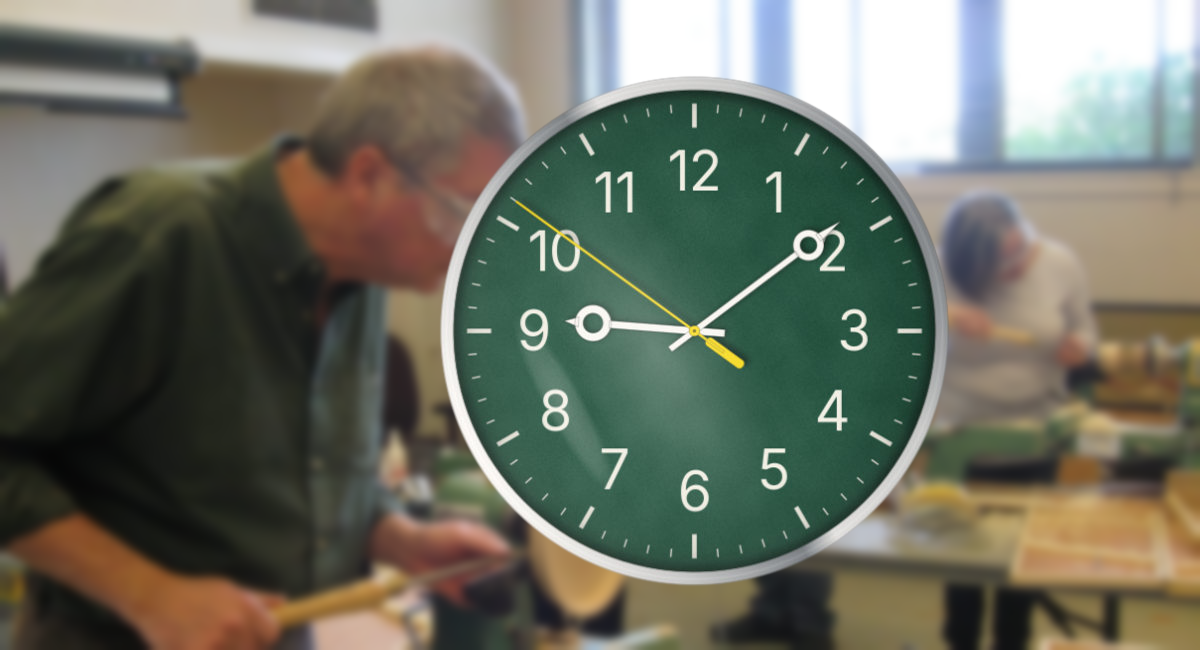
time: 9:08:51
